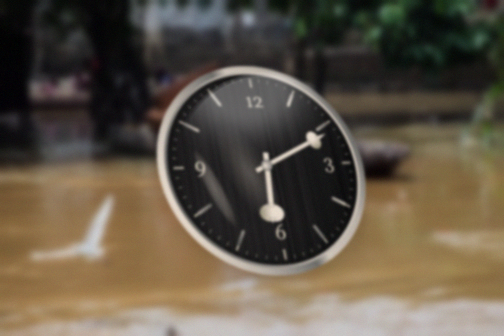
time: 6:11
